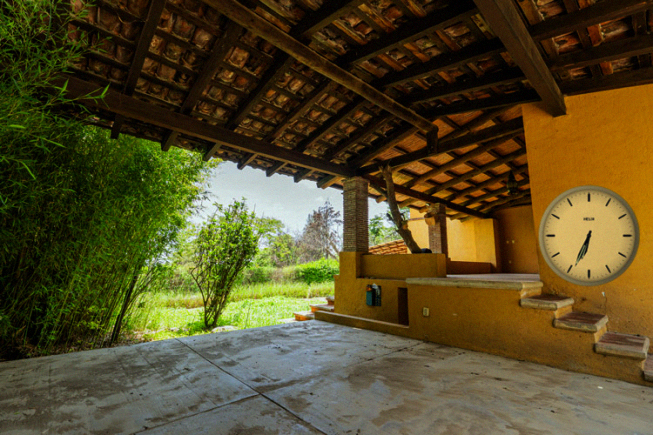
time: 6:34
